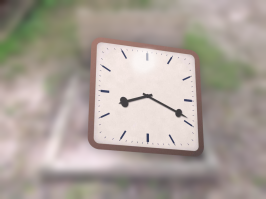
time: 8:19
